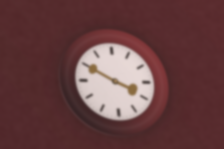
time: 3:50
